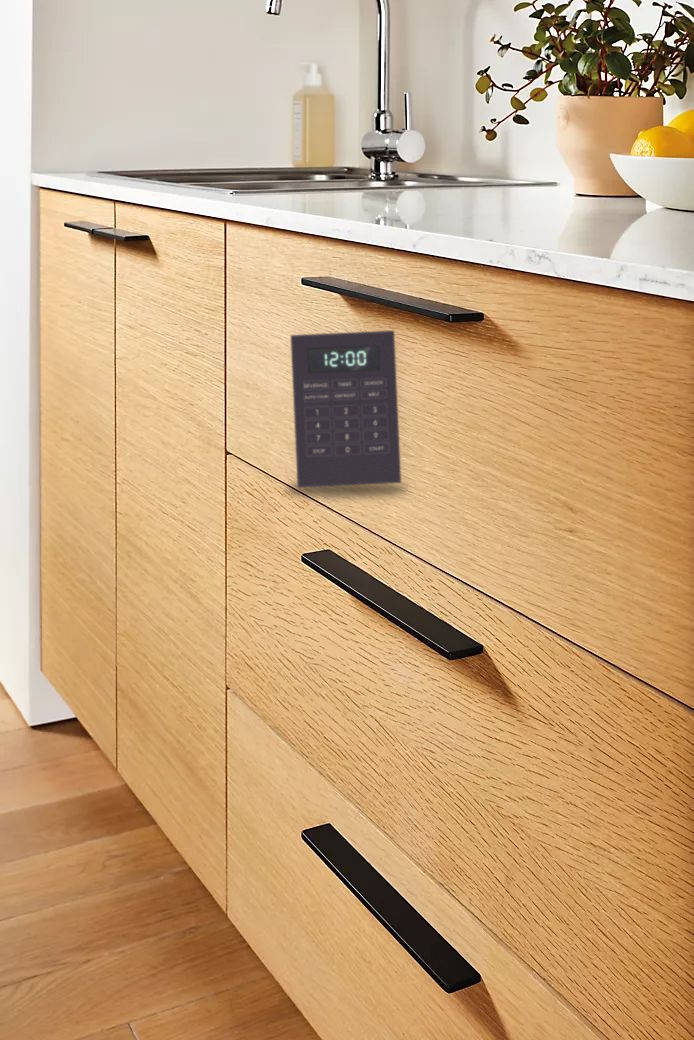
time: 12:00
